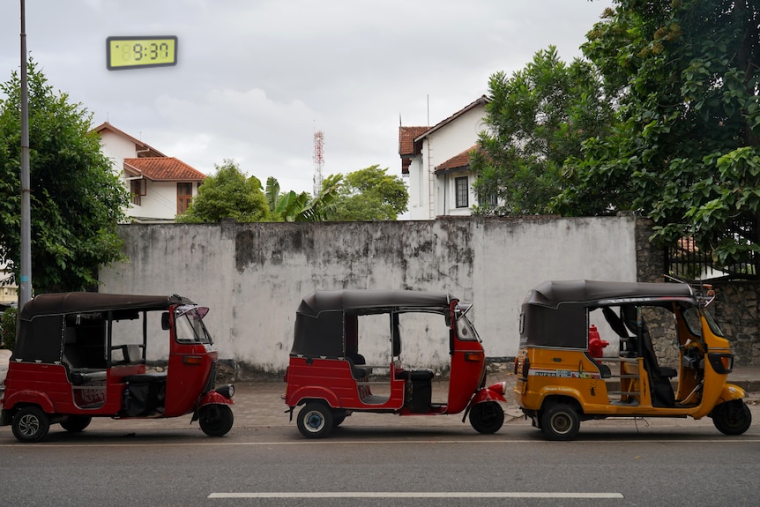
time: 9:37
